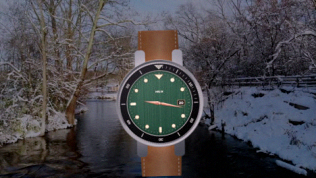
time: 9:17
